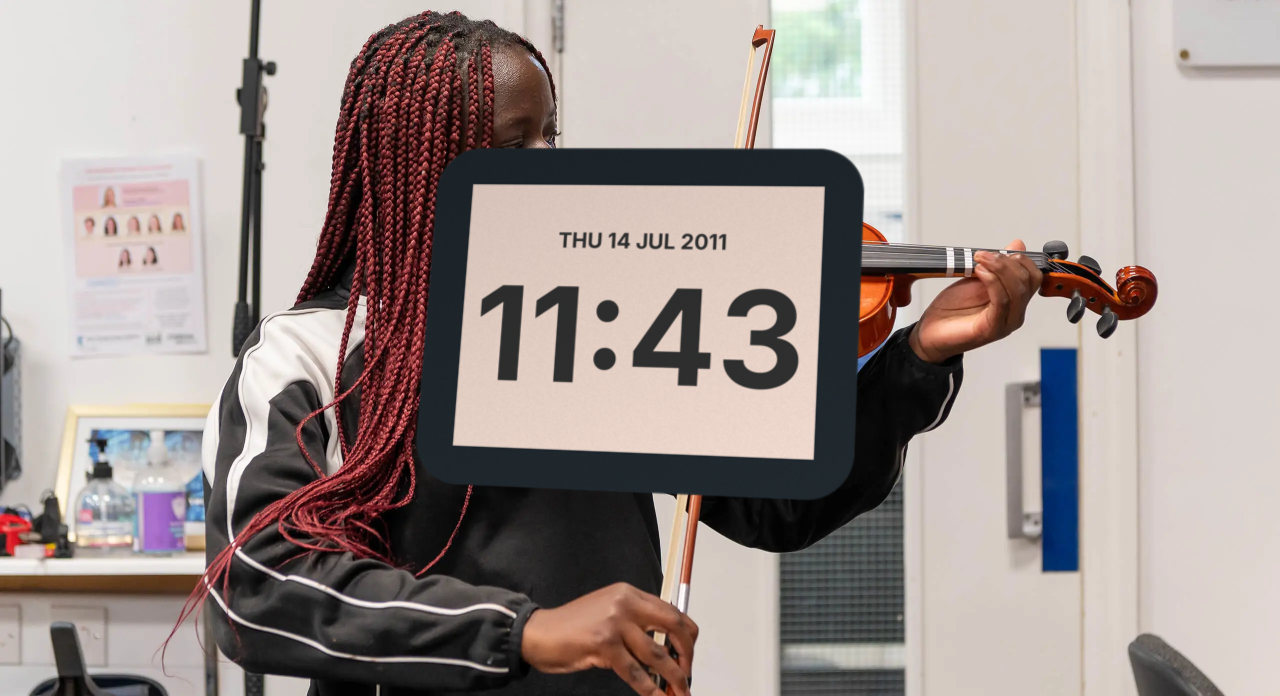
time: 11:43
